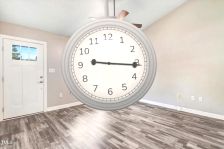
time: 9:16
